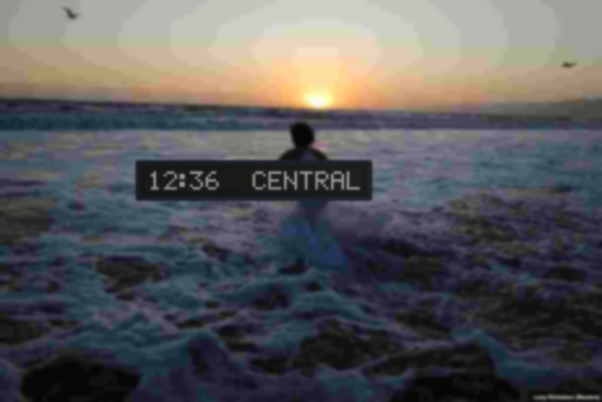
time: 12:36
